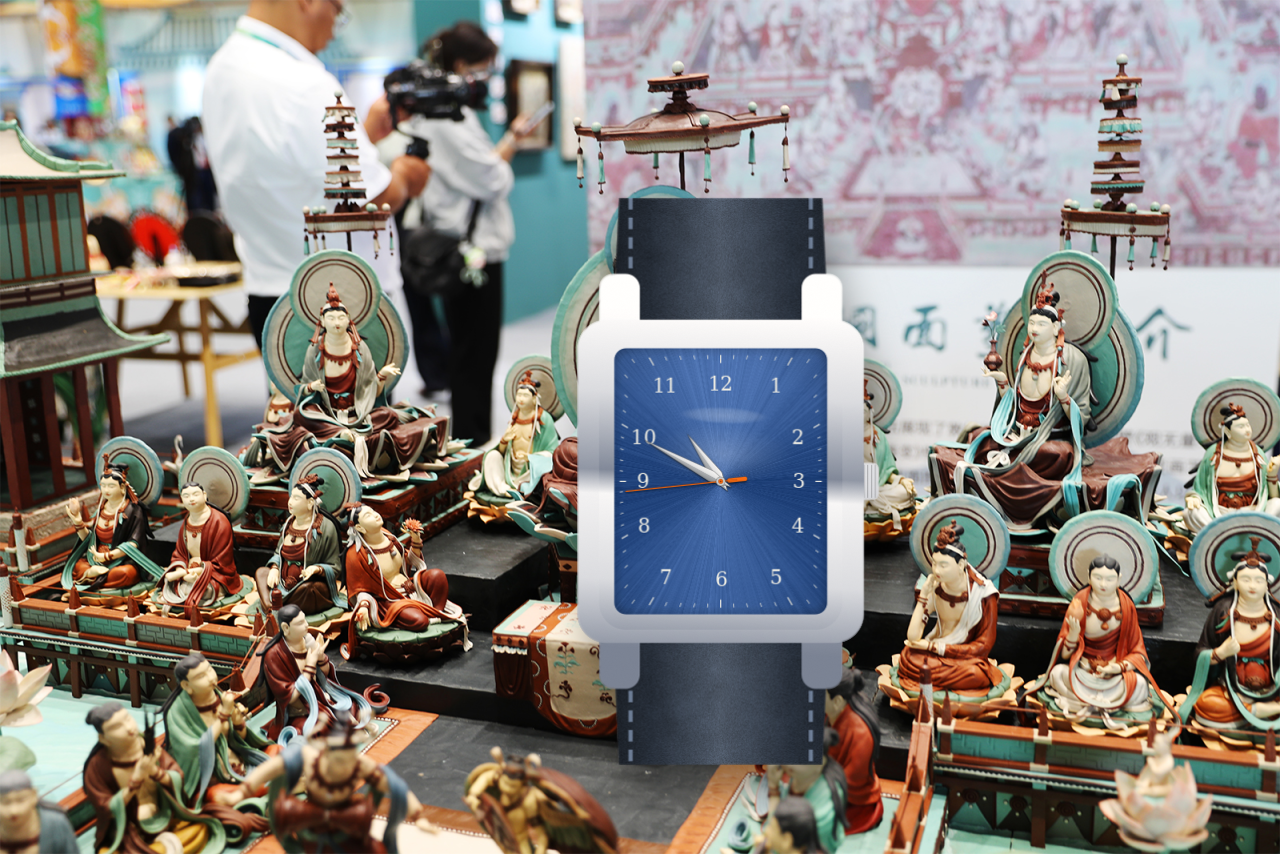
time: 10:49:44
